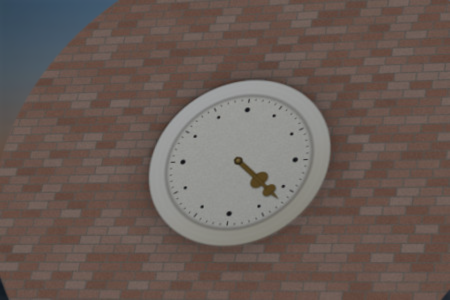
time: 4:22
